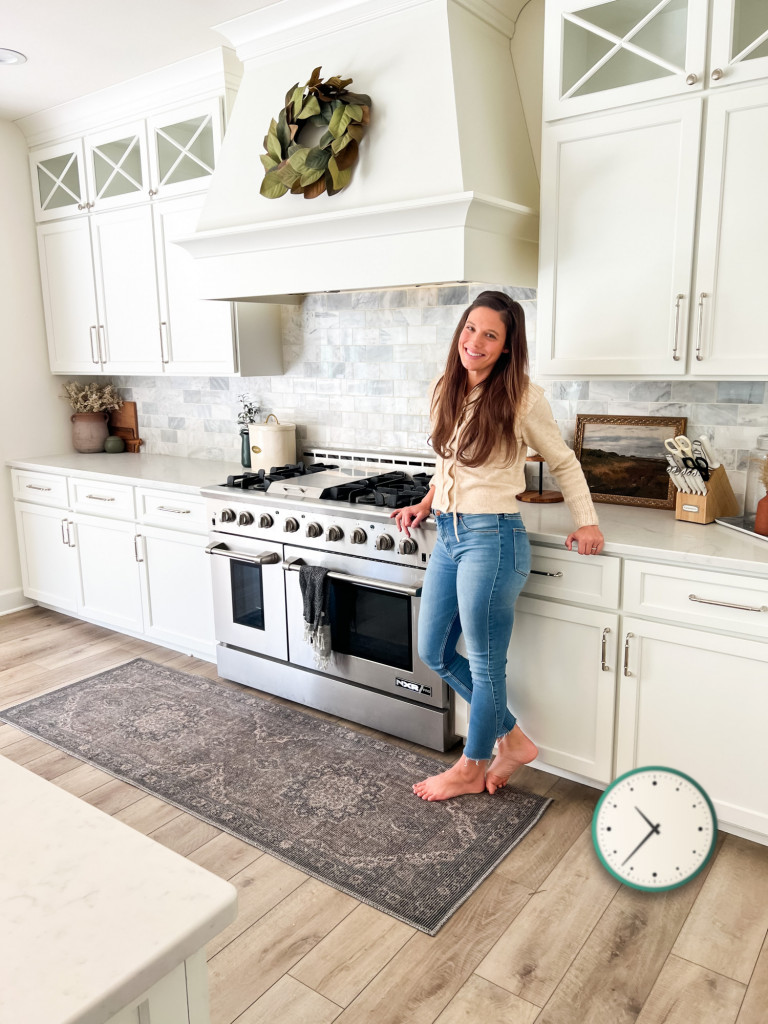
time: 10:37
